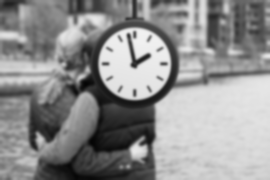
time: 1:58
